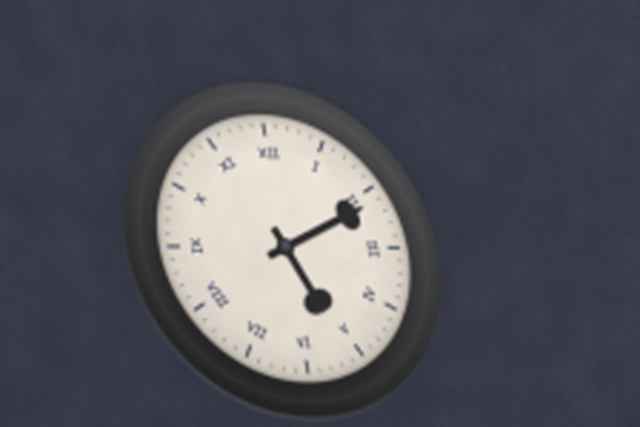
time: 5:11
